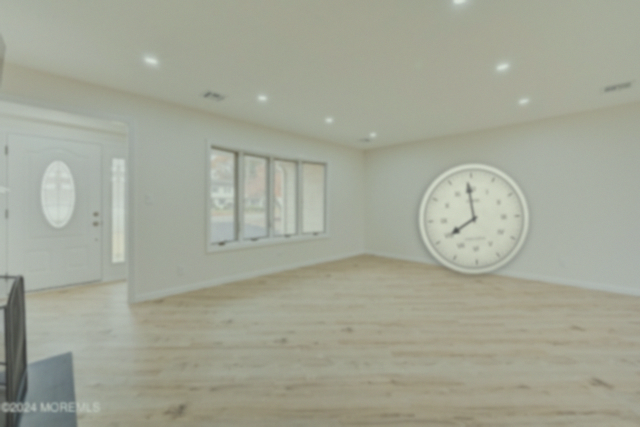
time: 7:59
